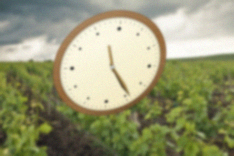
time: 11:24
